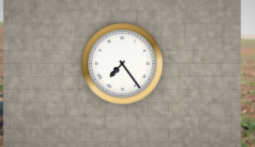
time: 7:24
